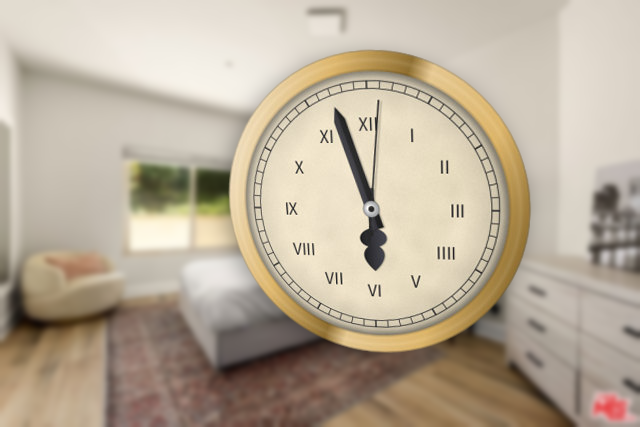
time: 5:57:01
